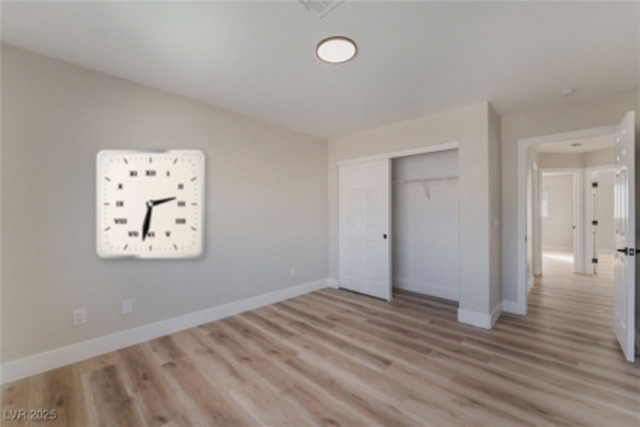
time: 2:32
